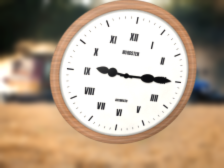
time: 9:15
